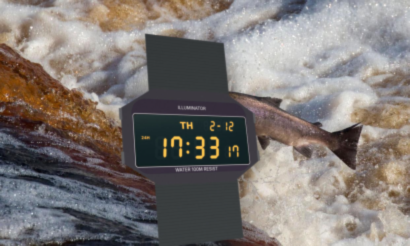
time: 17:33:17
